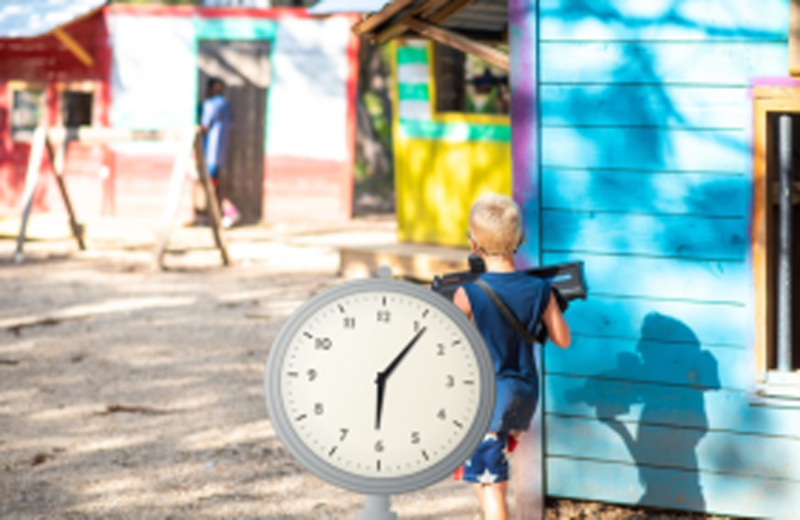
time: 6:06
